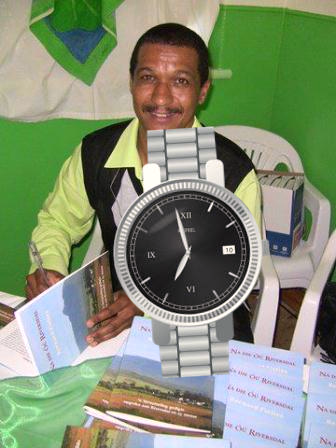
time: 6:58
